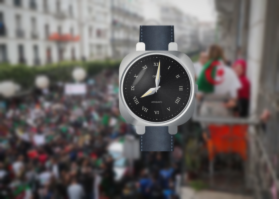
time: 8:01
